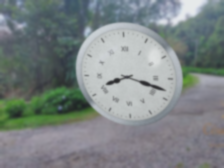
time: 8:18
